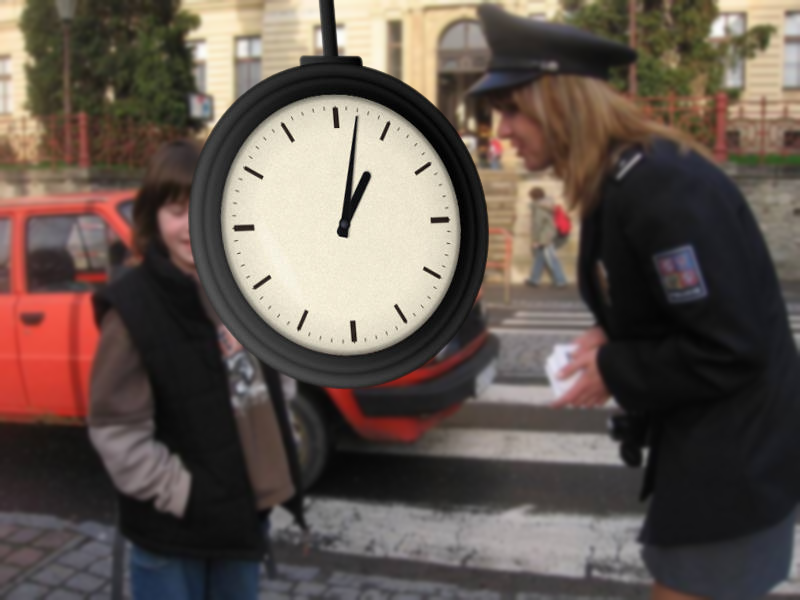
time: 1:02
